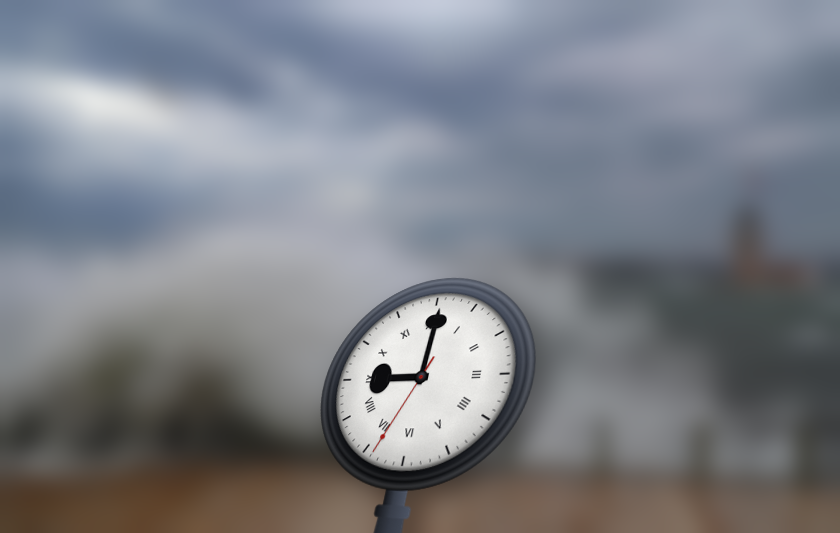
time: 9:00:34
